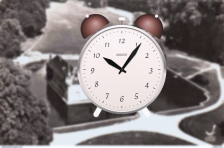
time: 10:06
